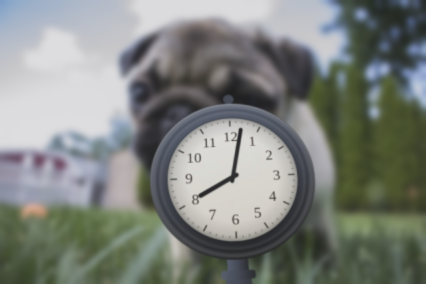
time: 8:02
